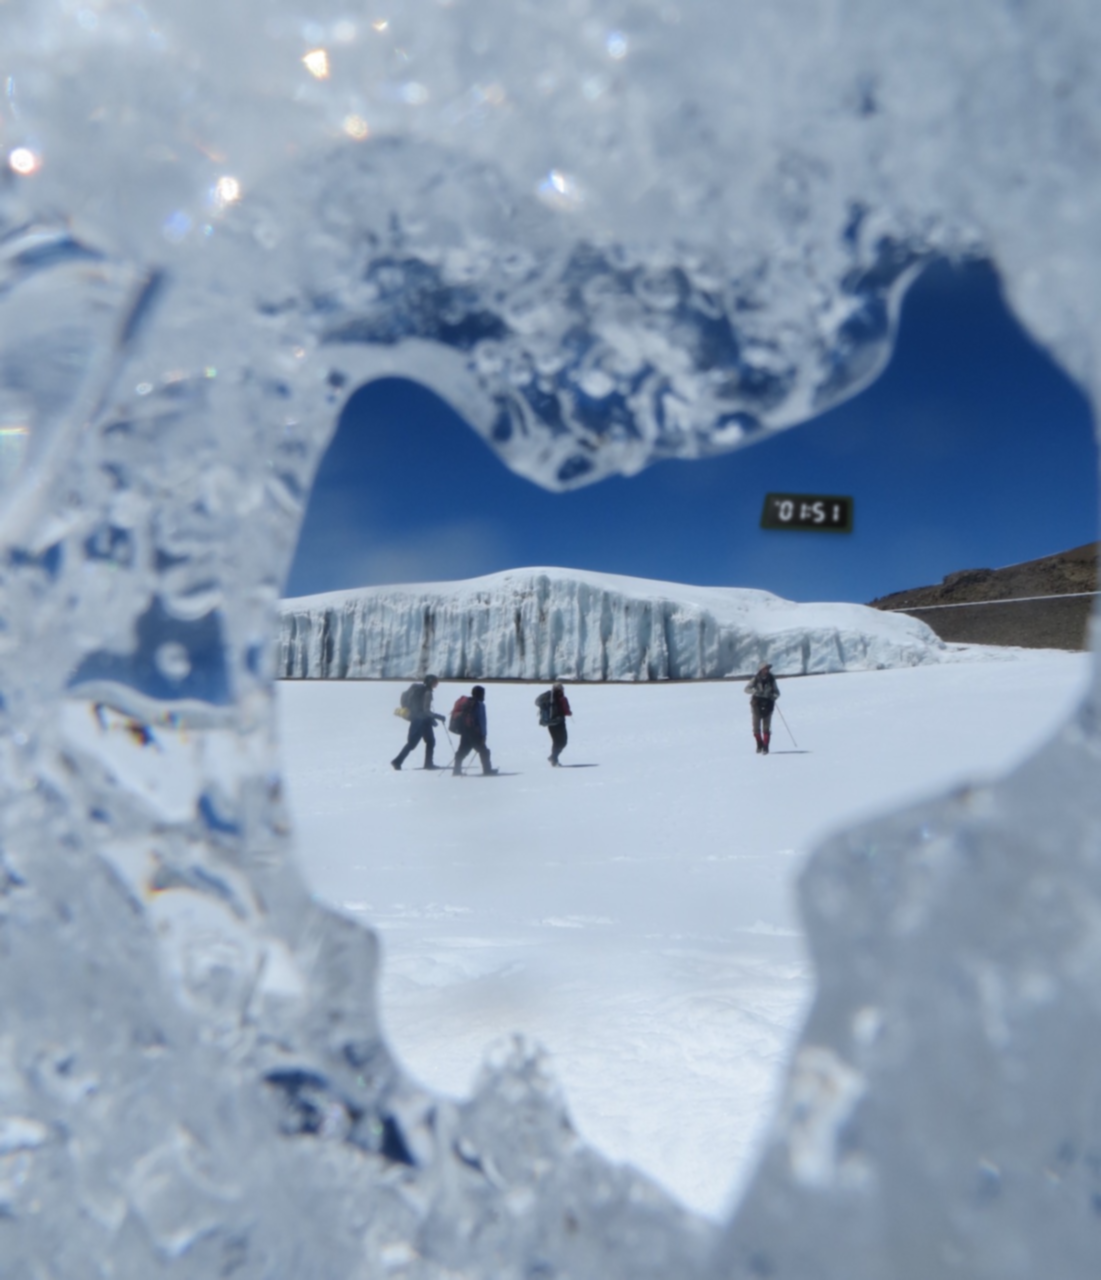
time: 1:51
